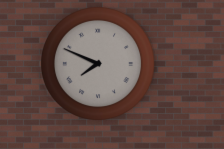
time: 7:49
